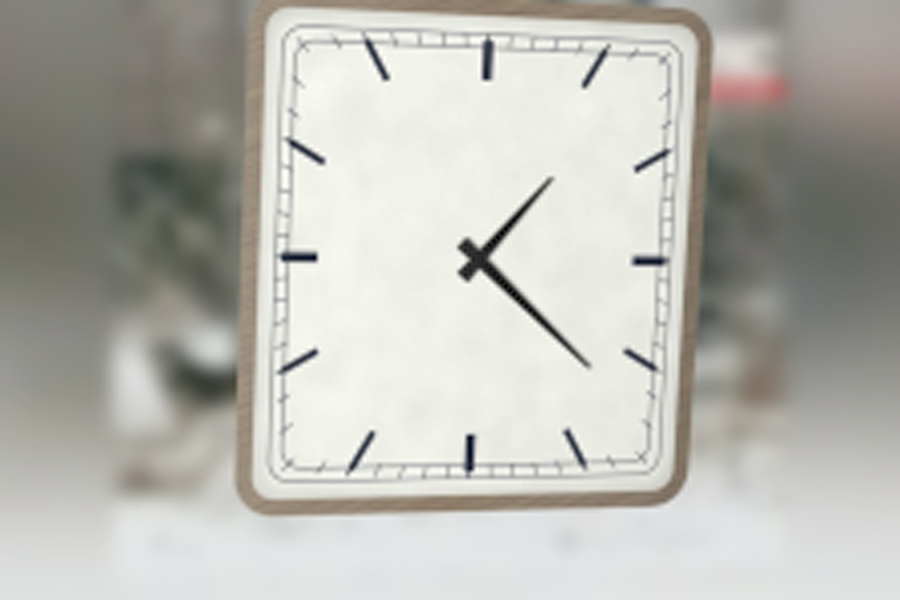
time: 1:22
